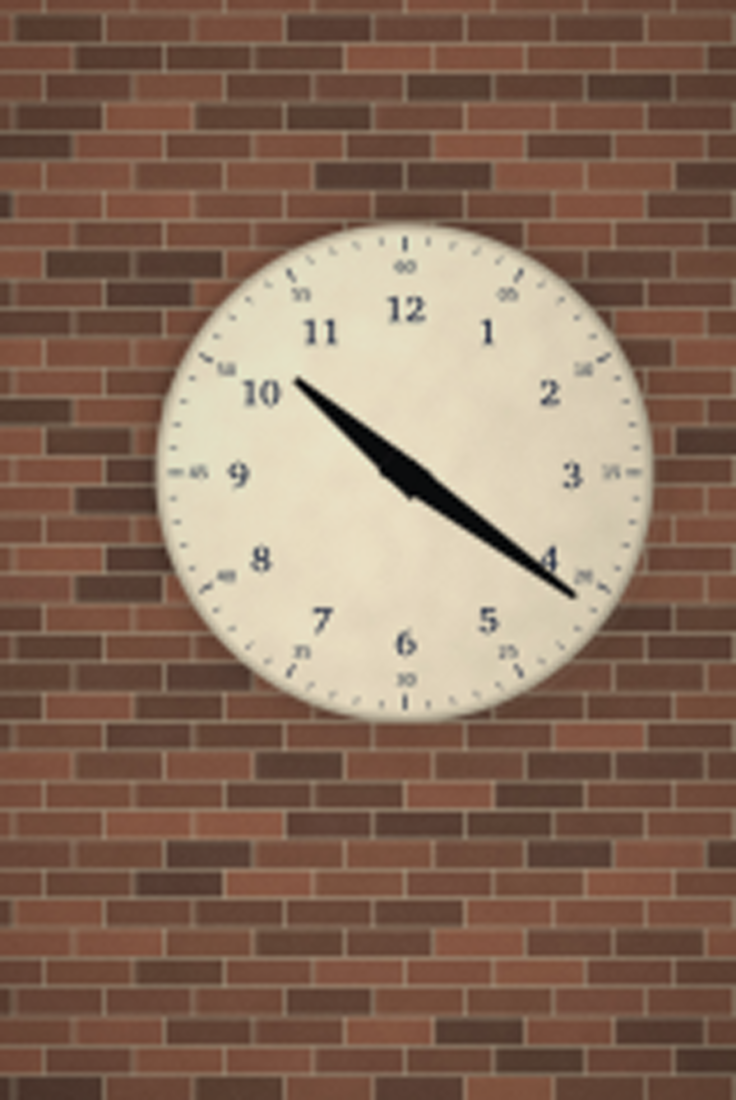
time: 10:21
